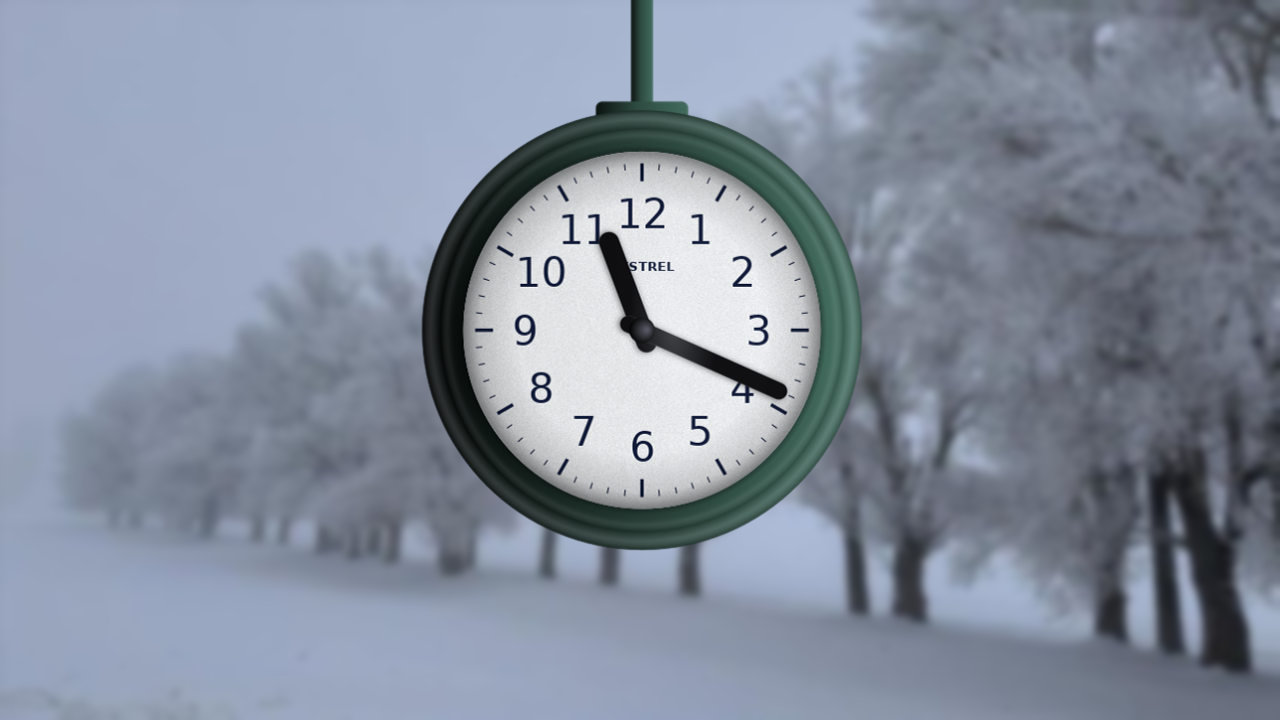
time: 11:19
